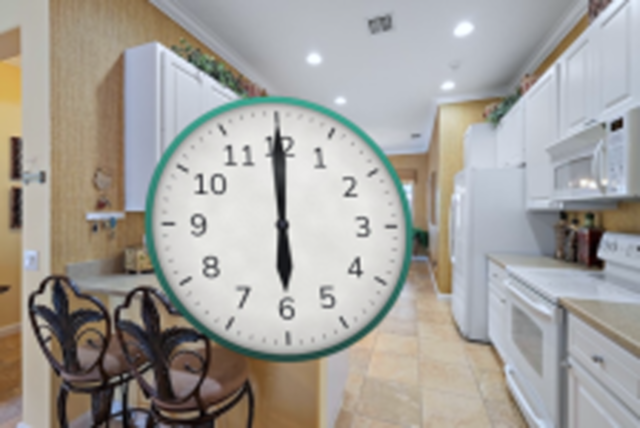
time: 6:00
